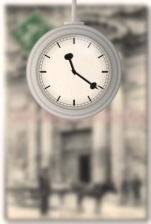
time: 11:21
